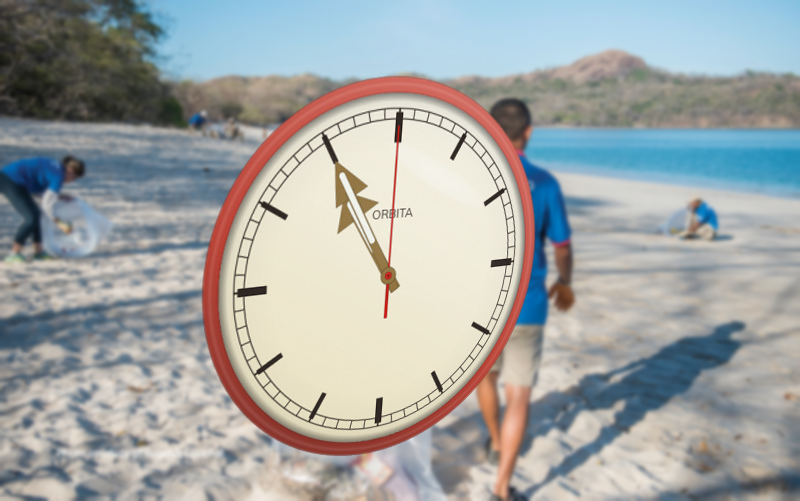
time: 10:55:00
